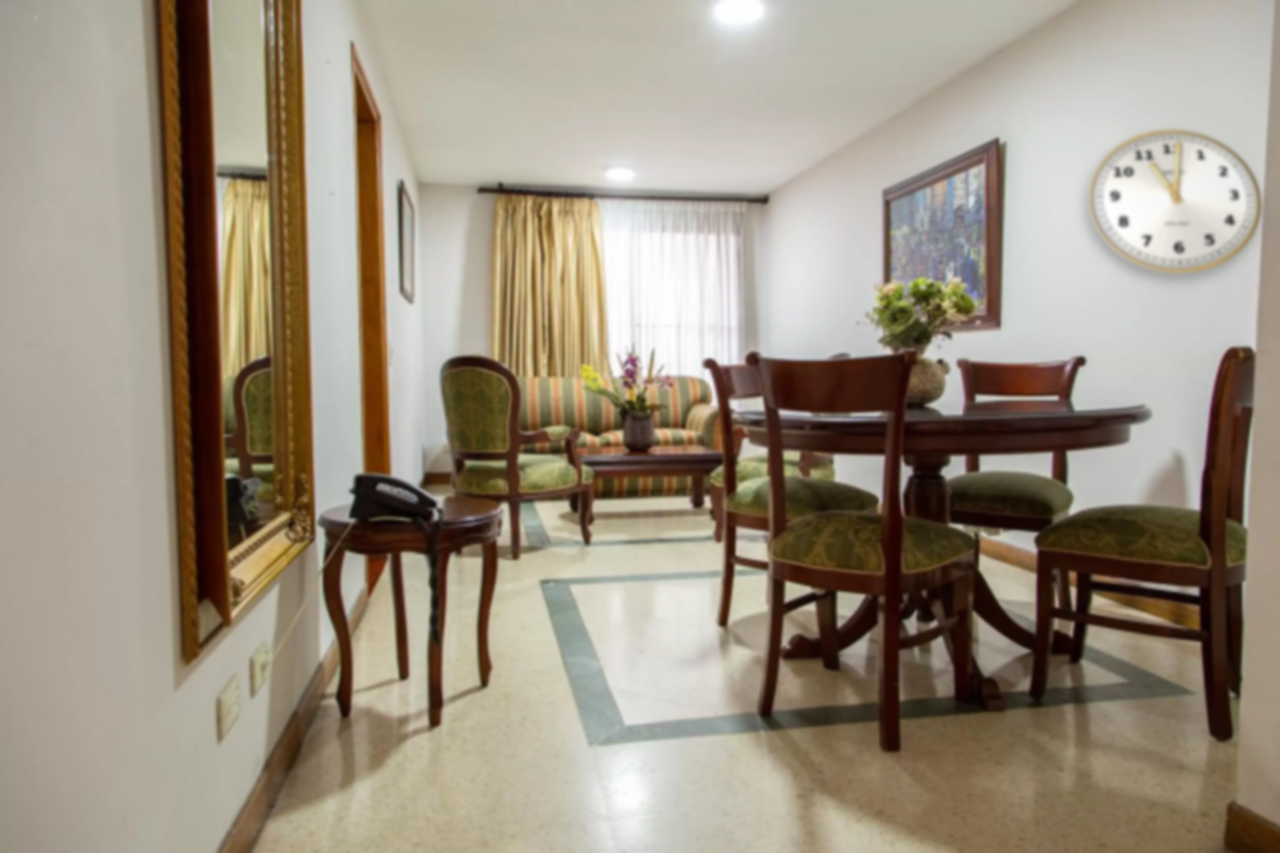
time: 11:01
